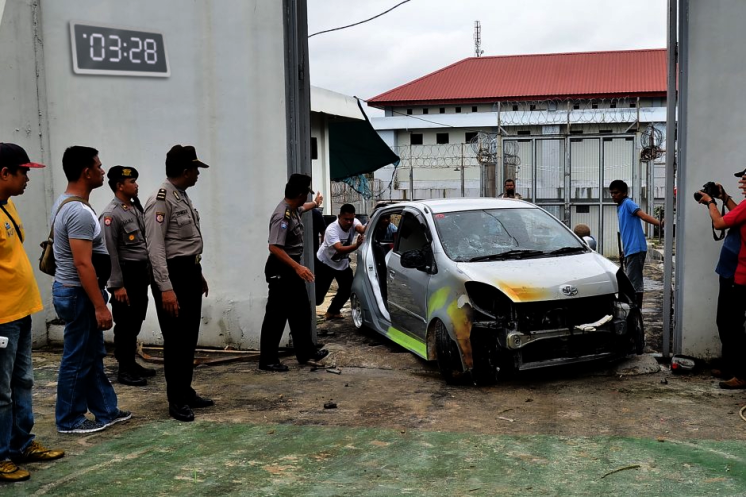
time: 3:28
